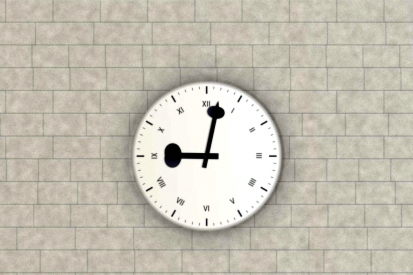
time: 9:02
